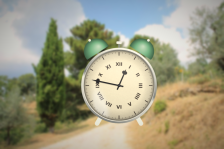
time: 12:47
